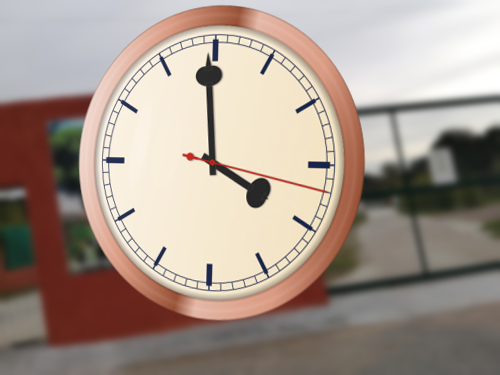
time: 3:59:17
